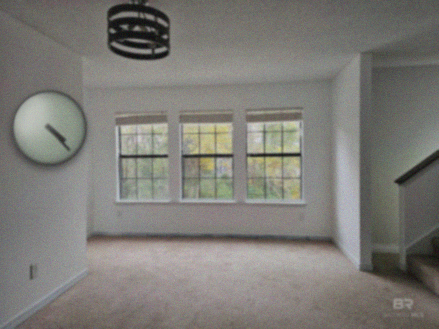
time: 4:23
